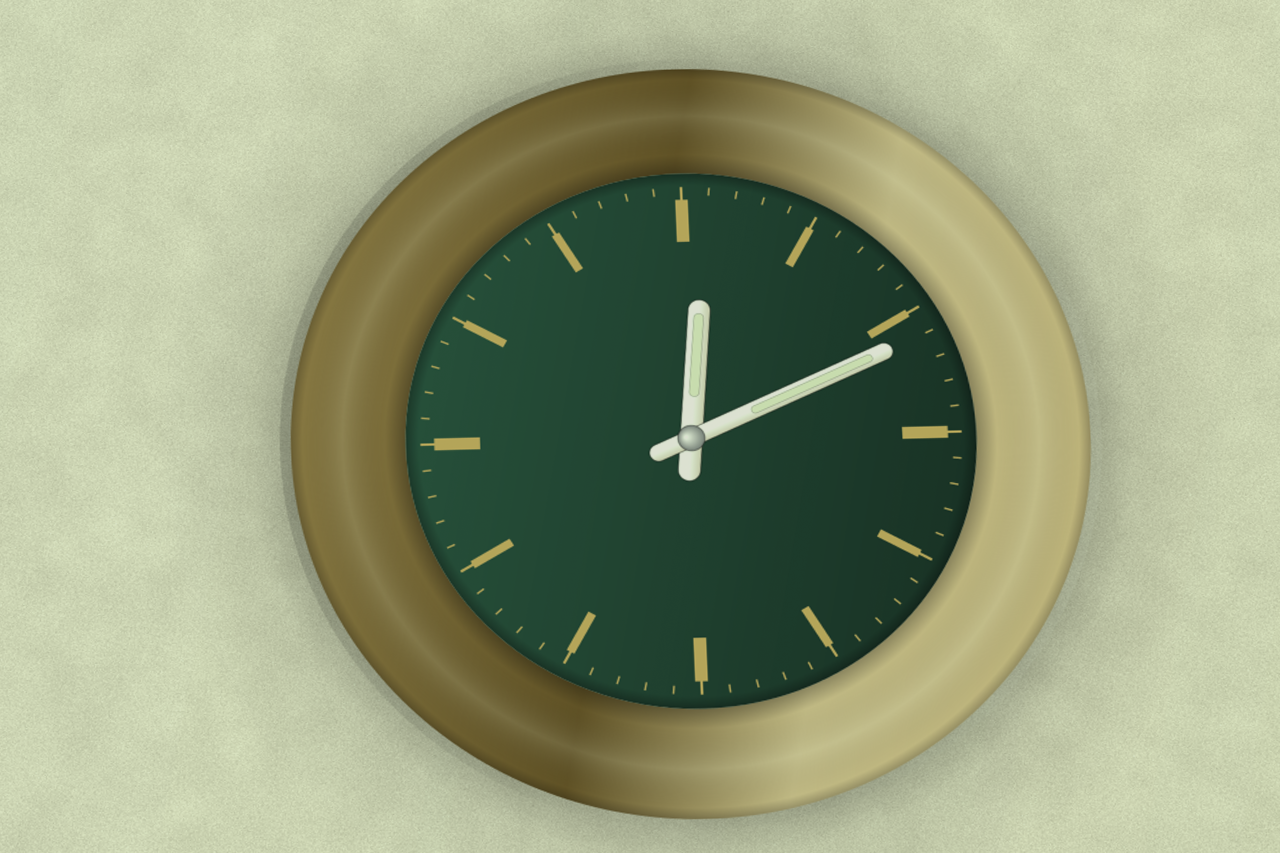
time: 12:11
